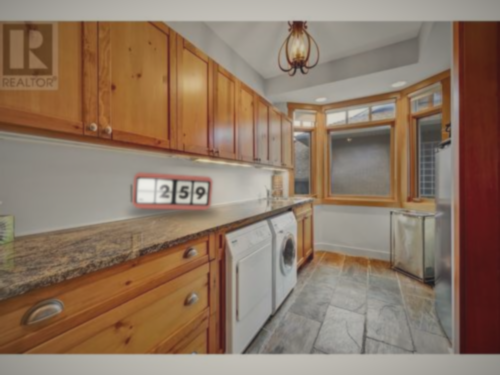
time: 2:59
